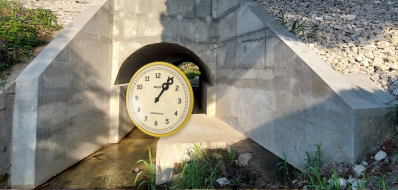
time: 1:06
